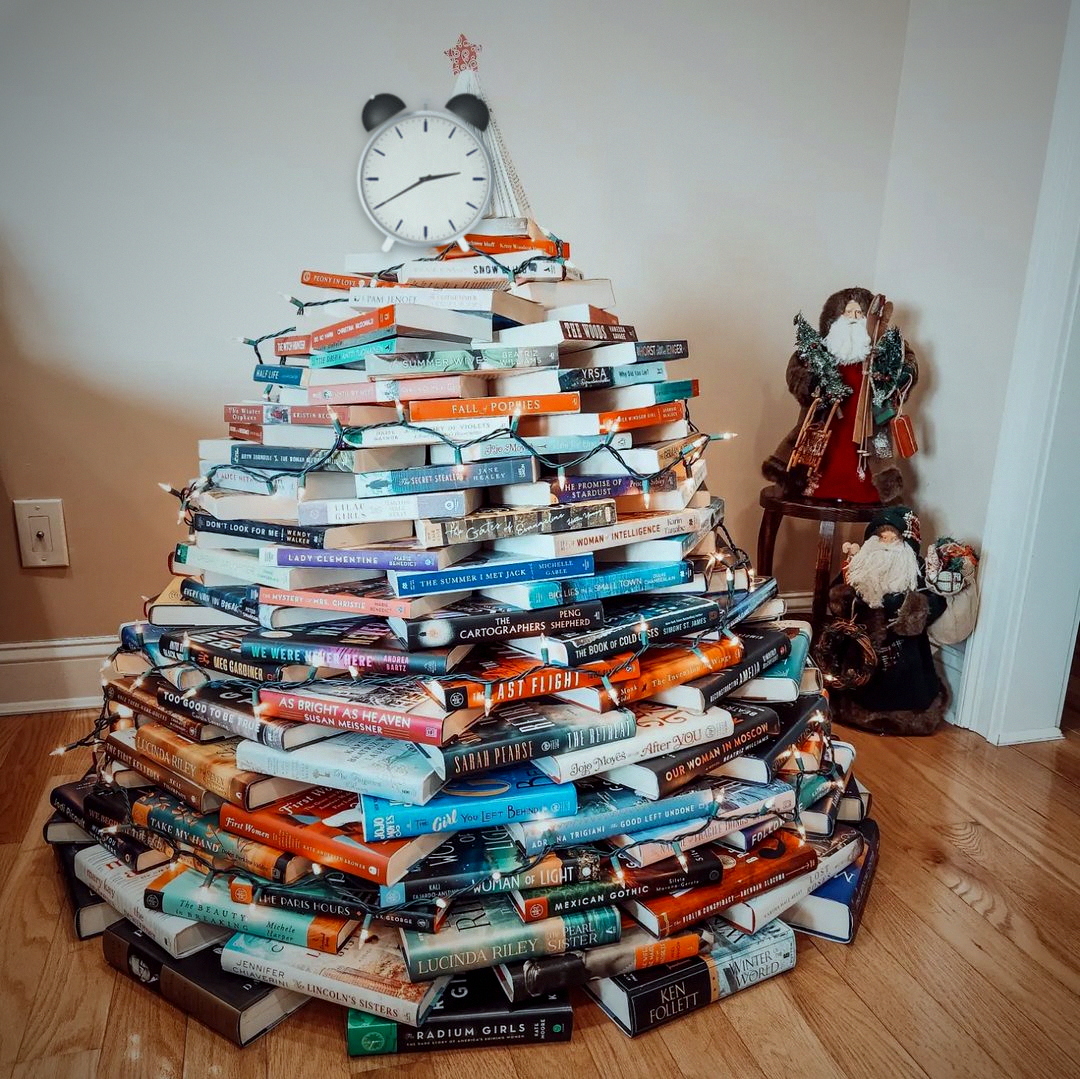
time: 2:40
